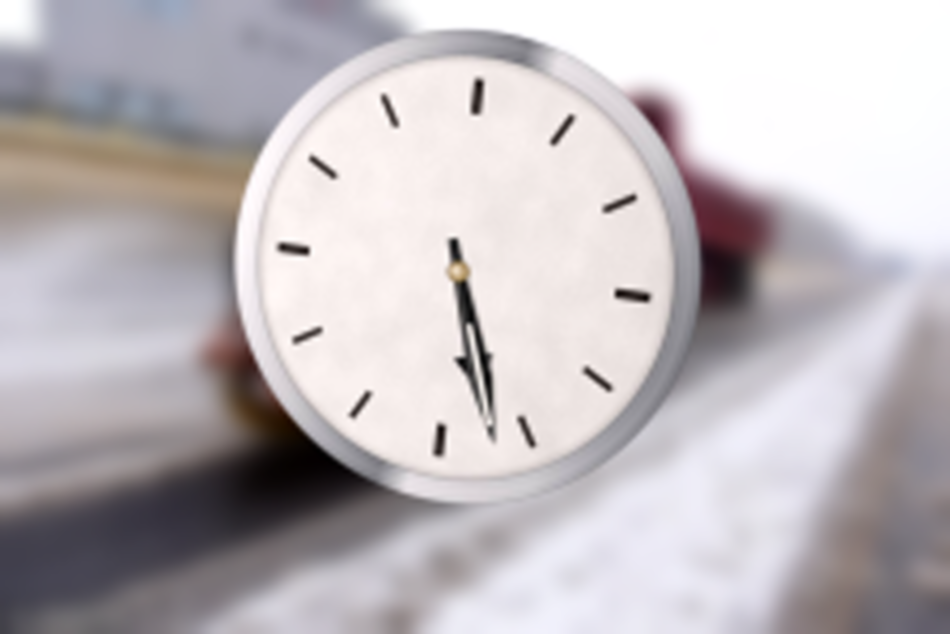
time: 5:27
